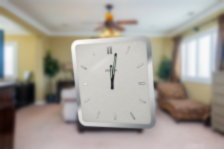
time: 12:02
